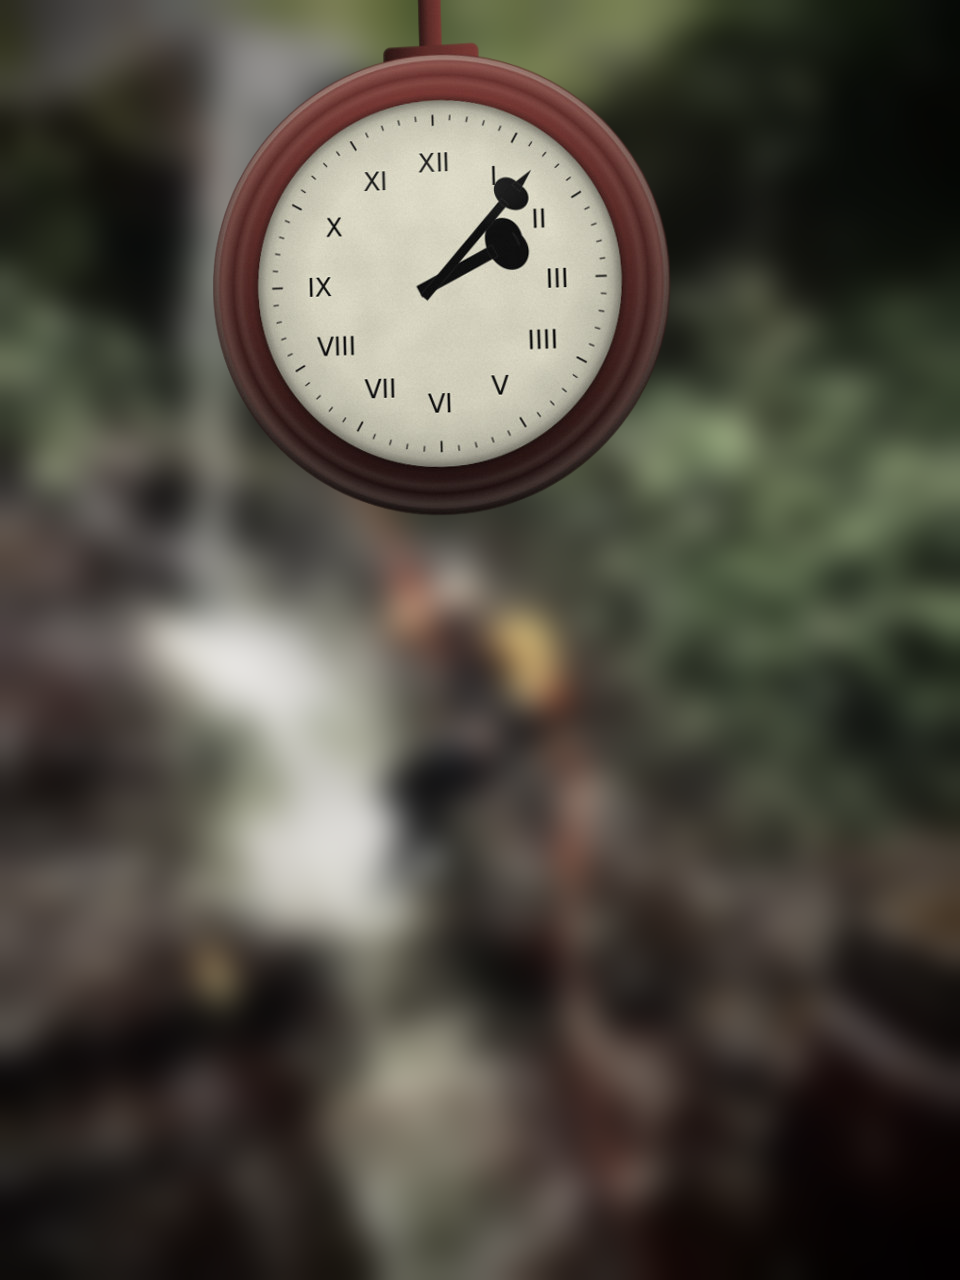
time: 2:07
